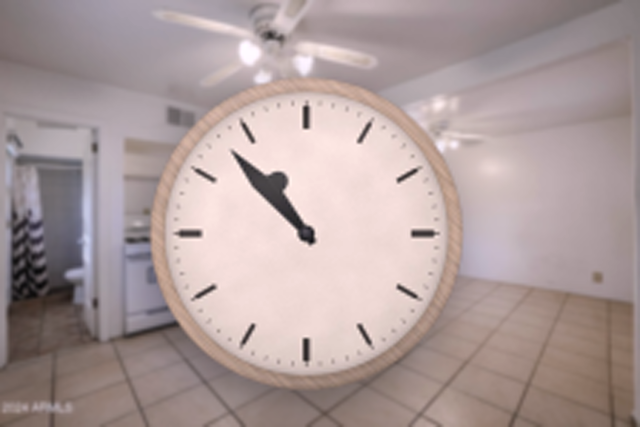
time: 10:53
